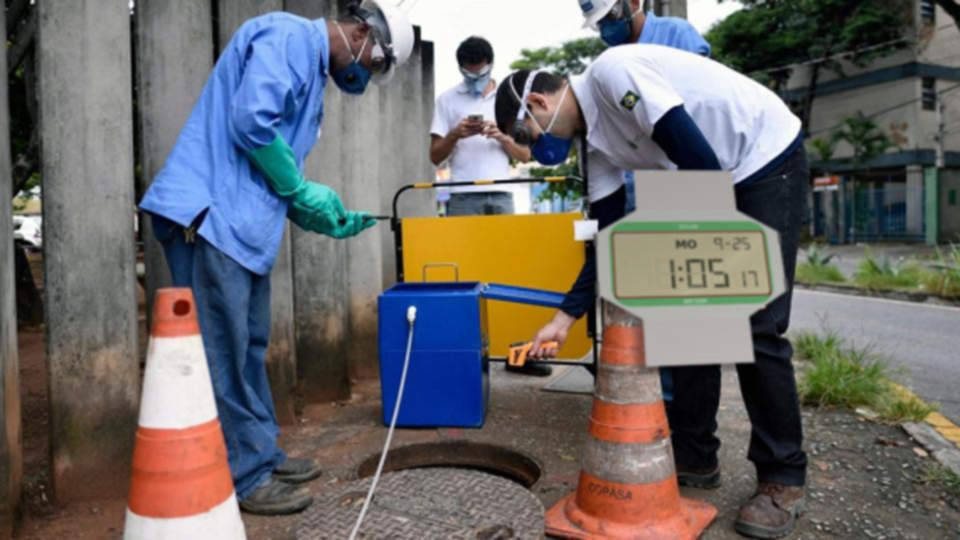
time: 1:05:17
